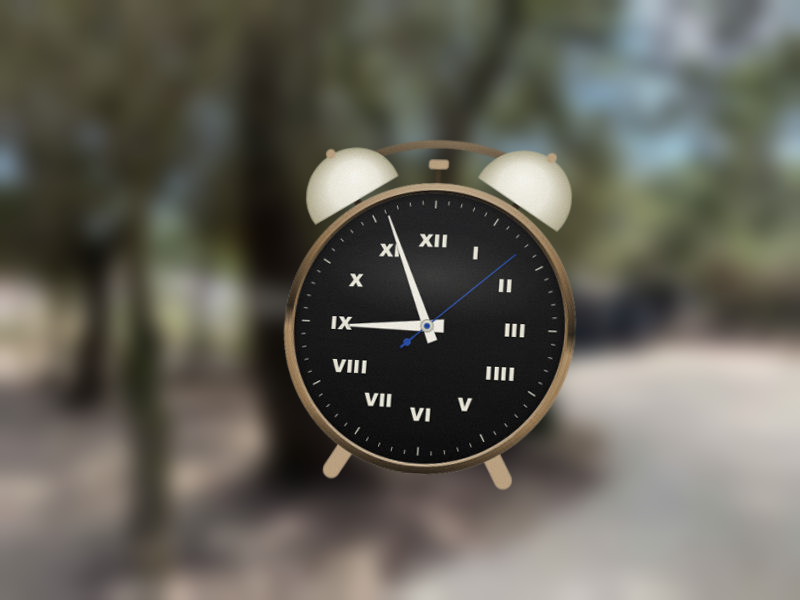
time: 8:56:08
